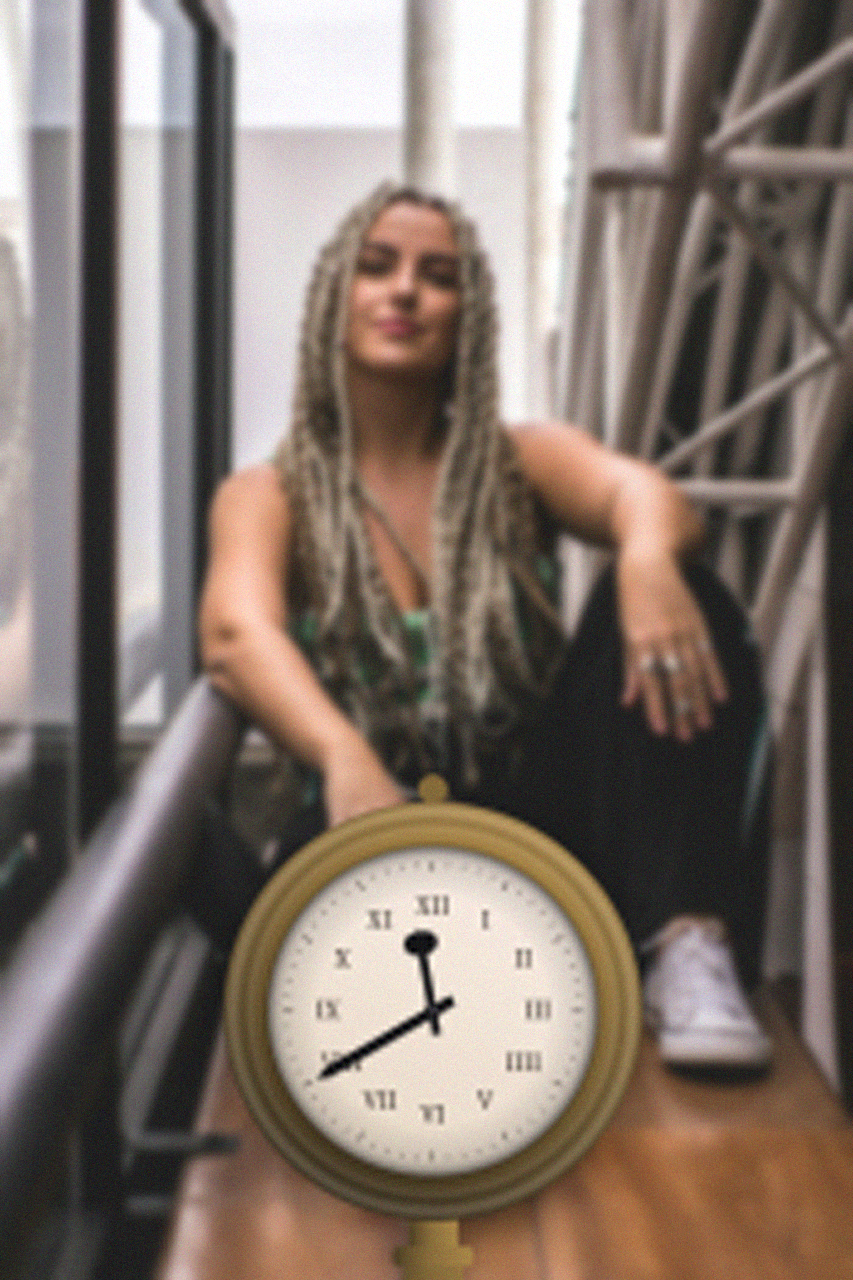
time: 11:40
